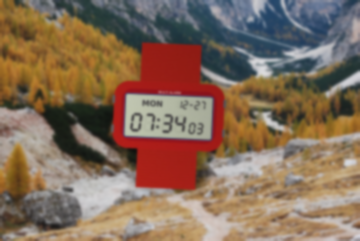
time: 7:34:03
